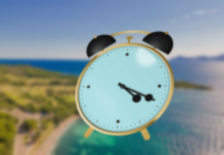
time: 4:19
